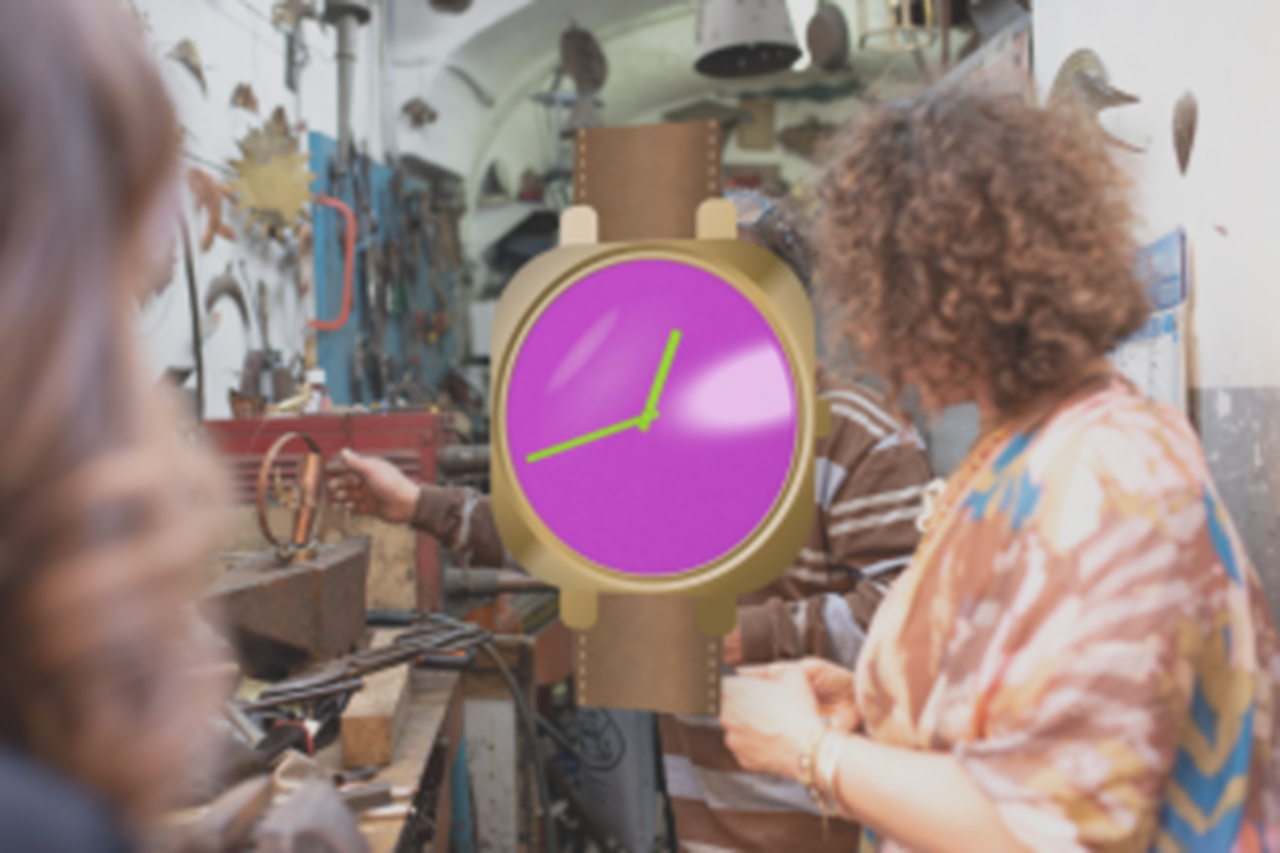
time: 12:42
